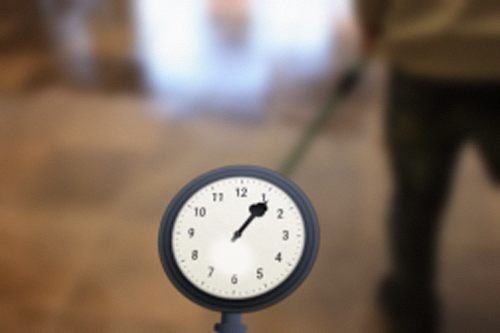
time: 1:06
